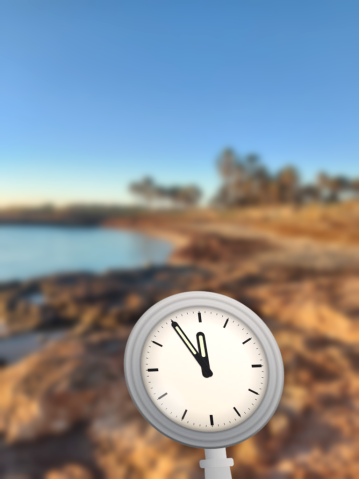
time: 11:55
